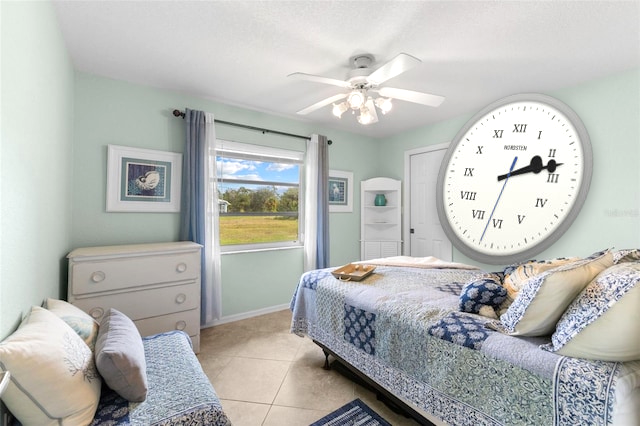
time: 2:12:32
